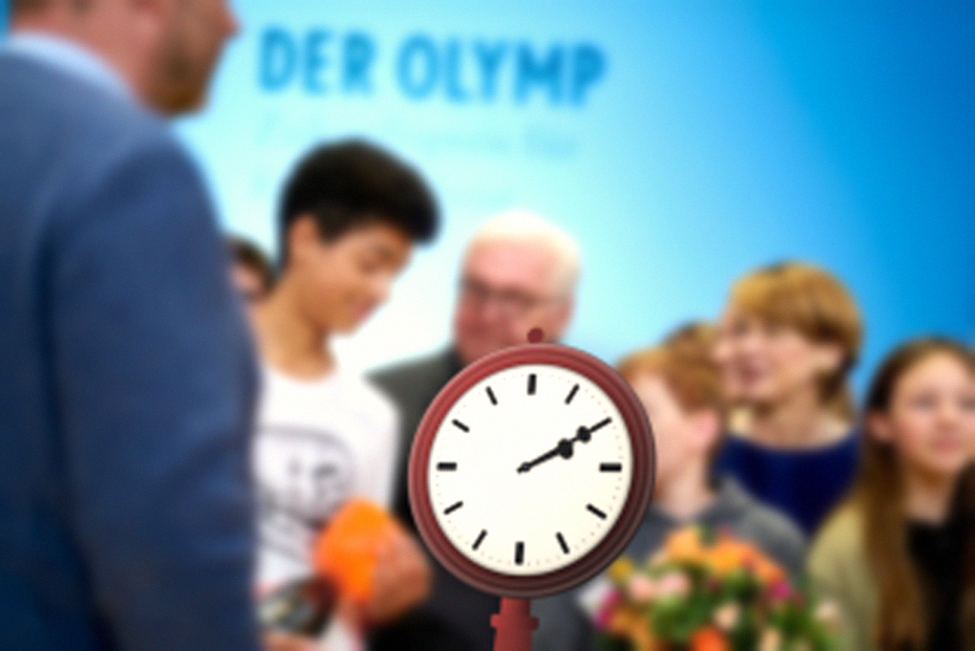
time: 2:10
